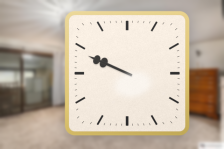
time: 9:49
